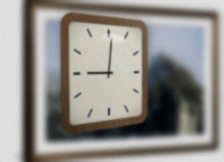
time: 9:01
